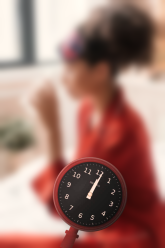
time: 12:01
